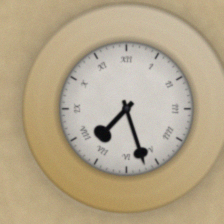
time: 7:27
